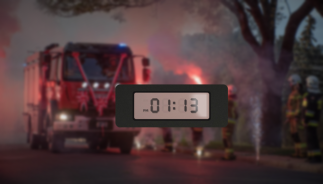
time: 1:13
